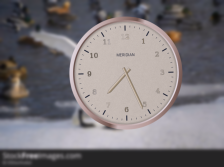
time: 7:26
